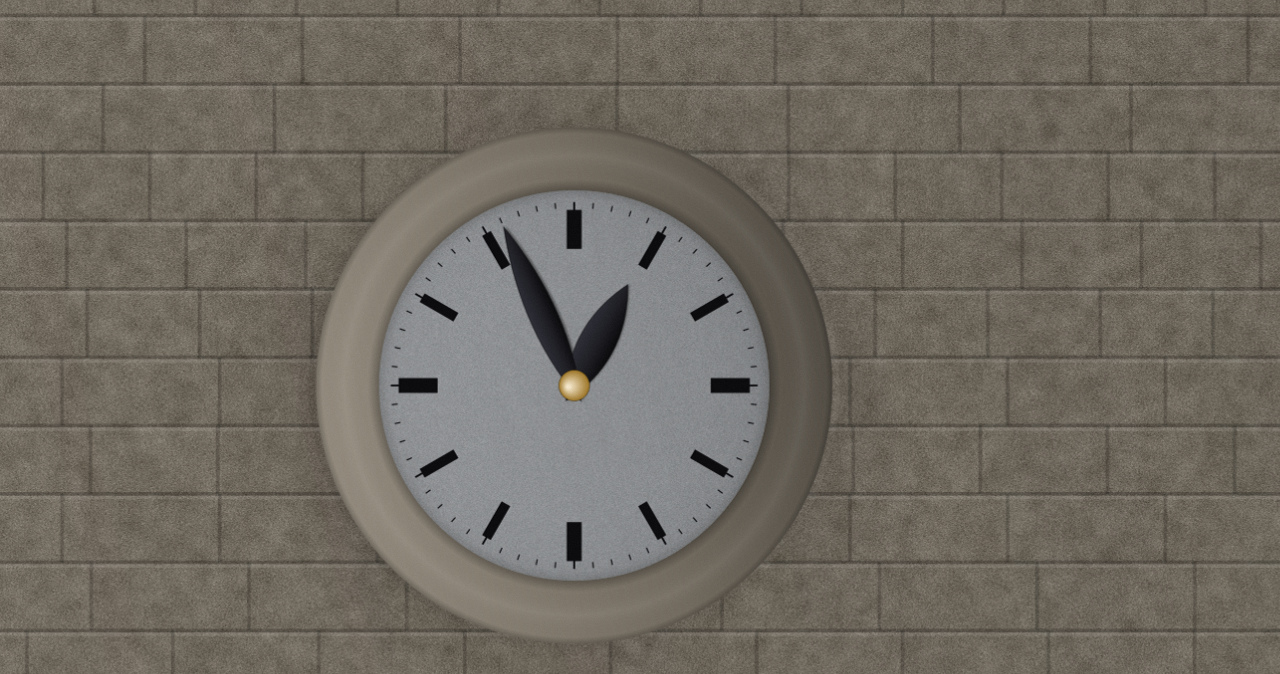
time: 12:56
